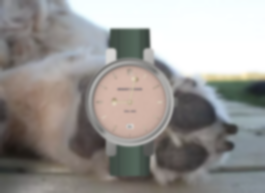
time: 9:02
